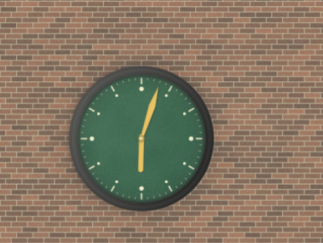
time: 6:03
